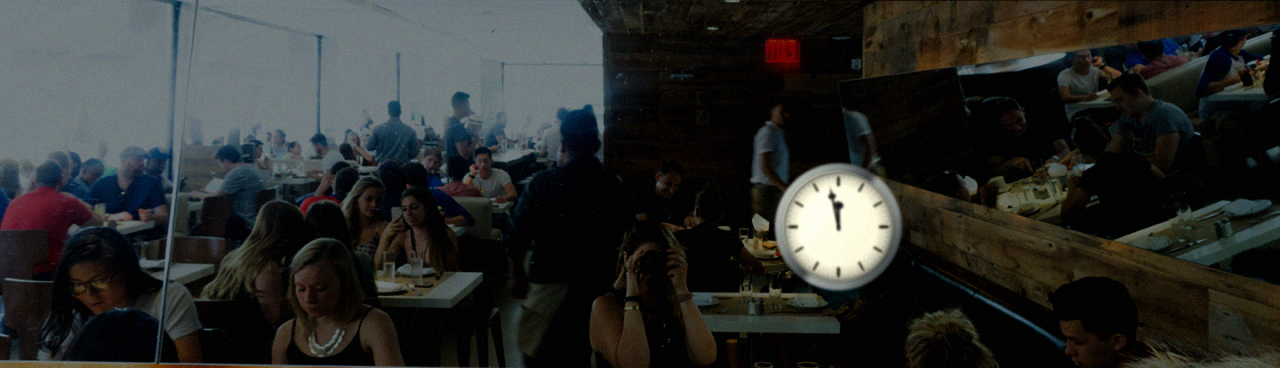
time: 11:58
